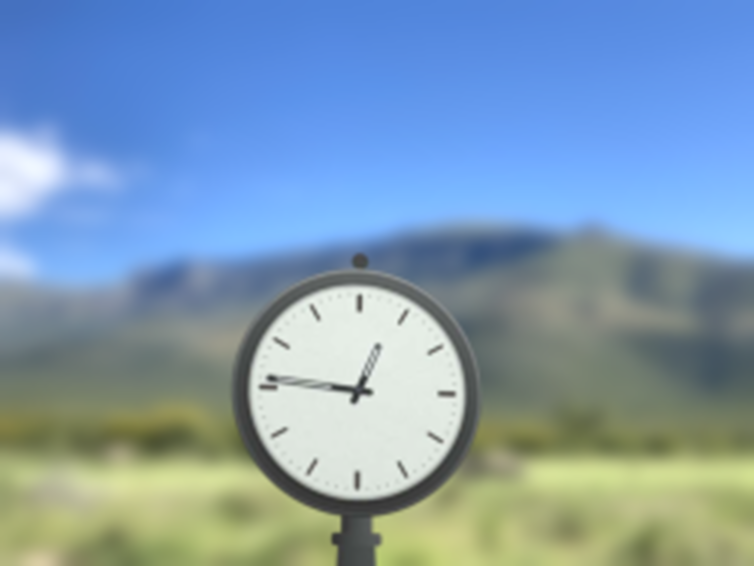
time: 12:46
